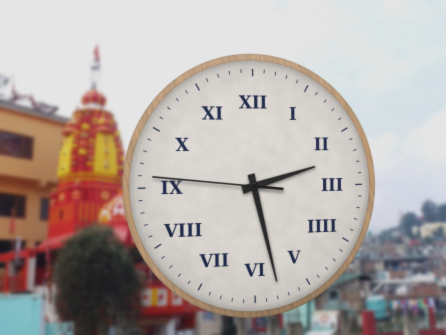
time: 2:27:46
